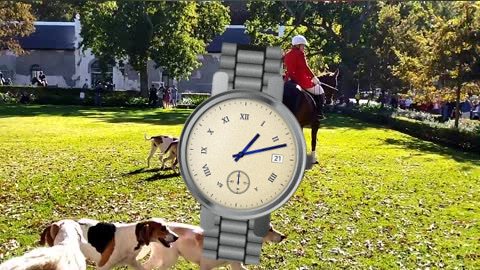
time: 1:12
